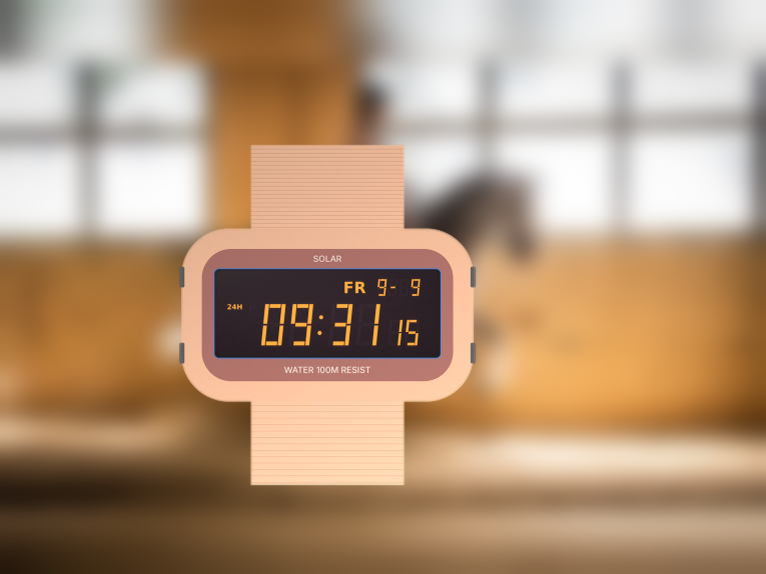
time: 9:31:15
